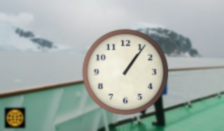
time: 1:06
